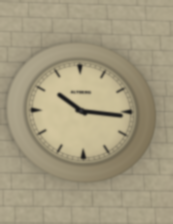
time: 10:16
